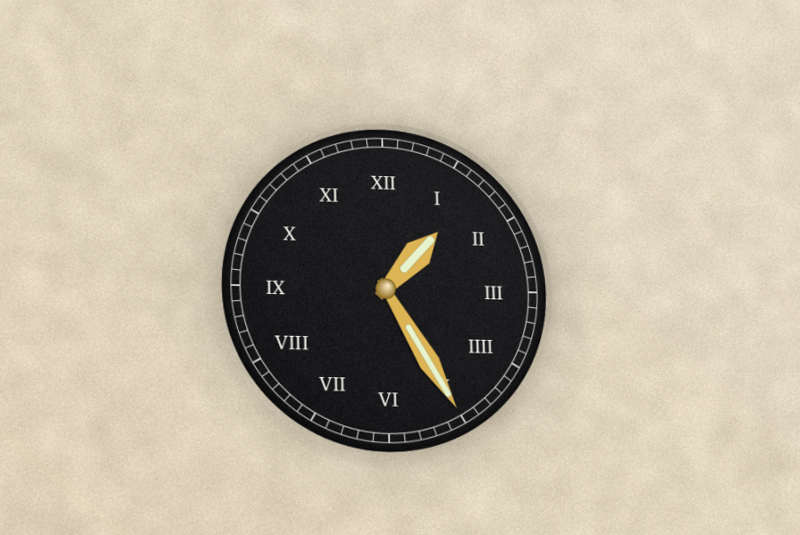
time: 1:25
